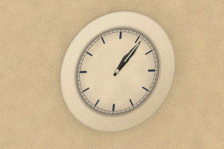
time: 1:06
